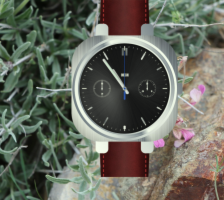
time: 10:54
